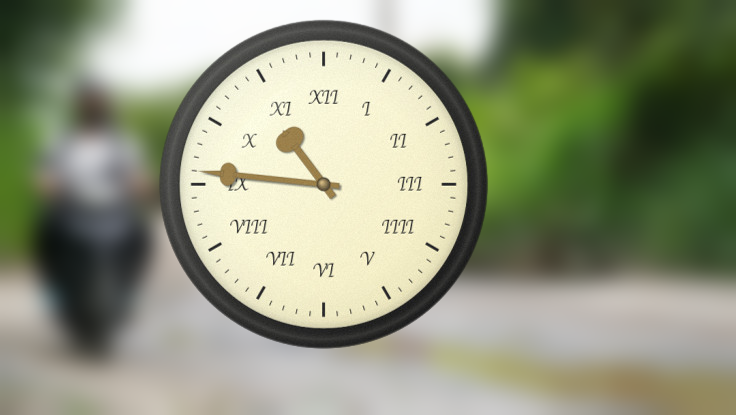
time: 10:46
